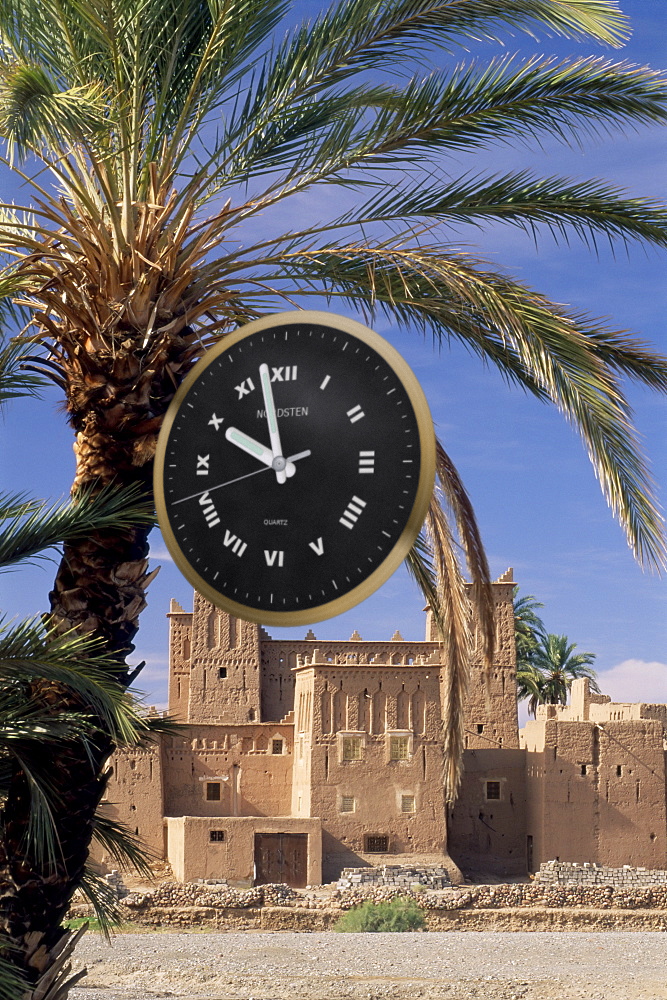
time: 9:57:42
